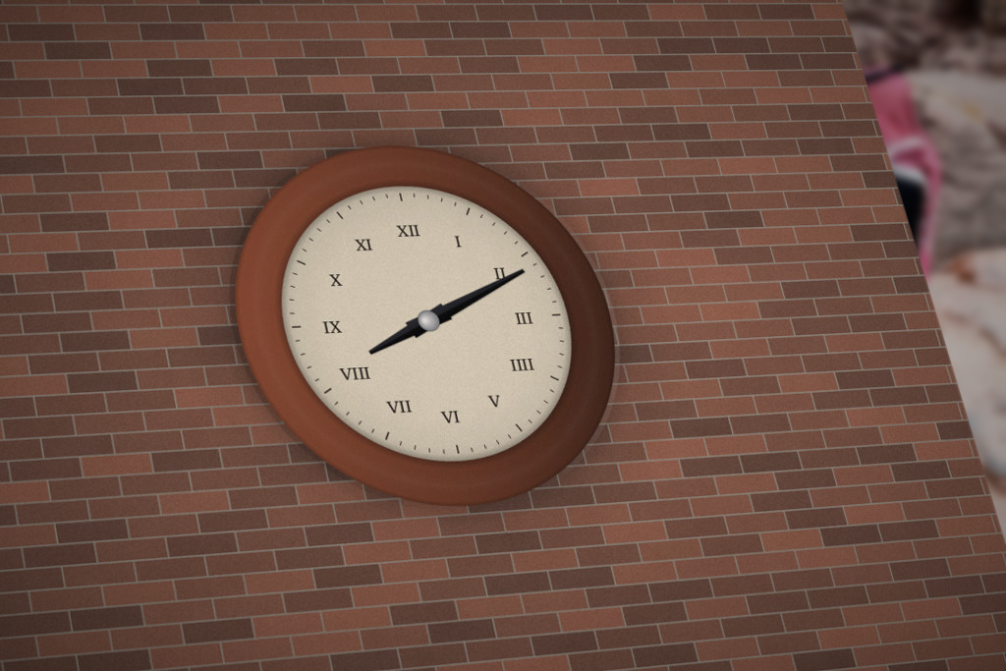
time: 8:11
